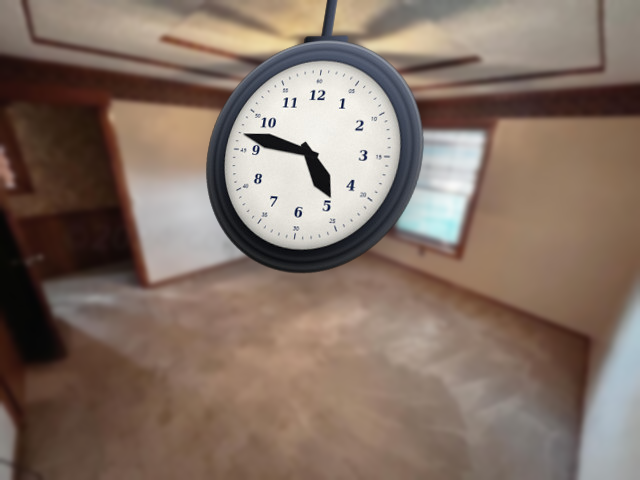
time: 4:47
